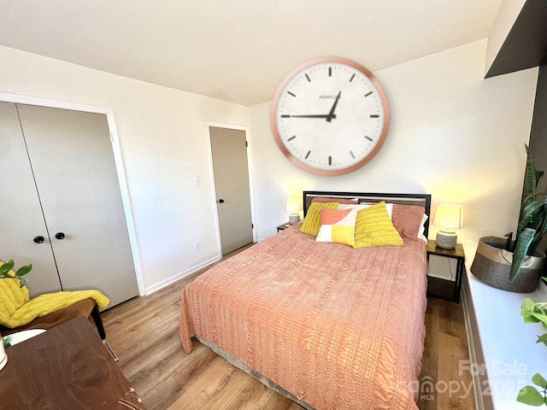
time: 12:45
